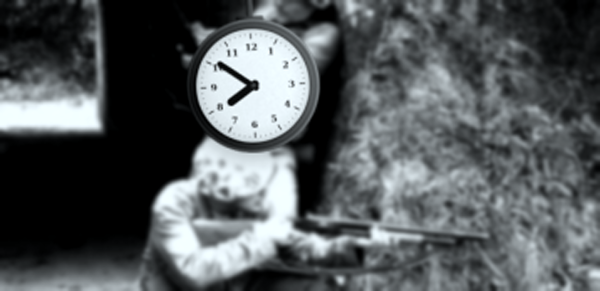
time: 7:51
